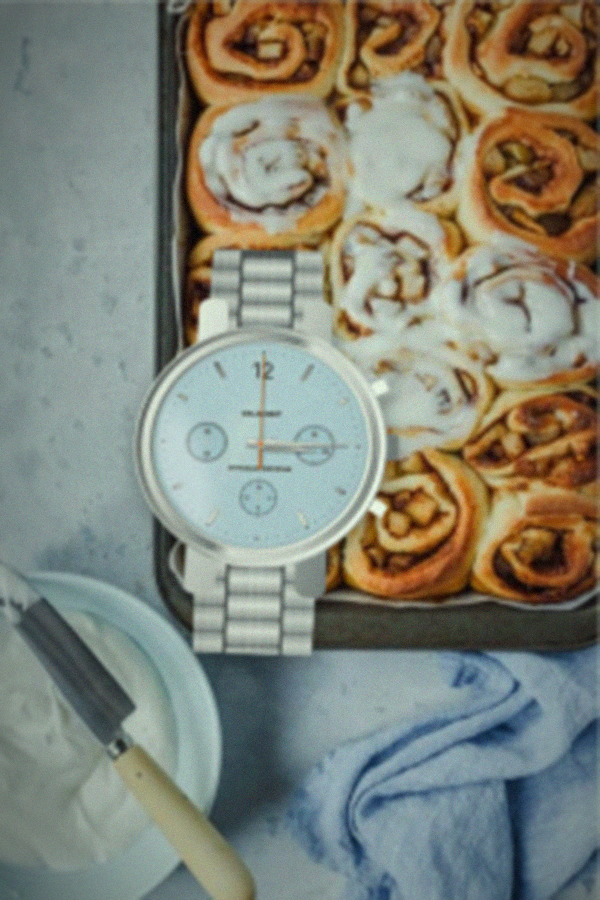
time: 3:15
